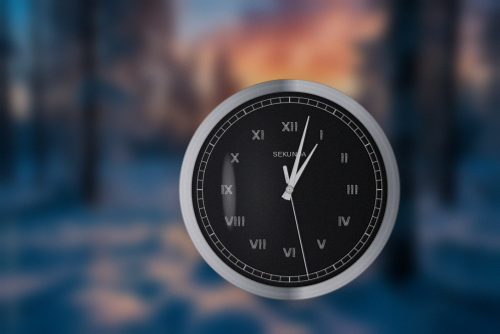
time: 1:02:28
